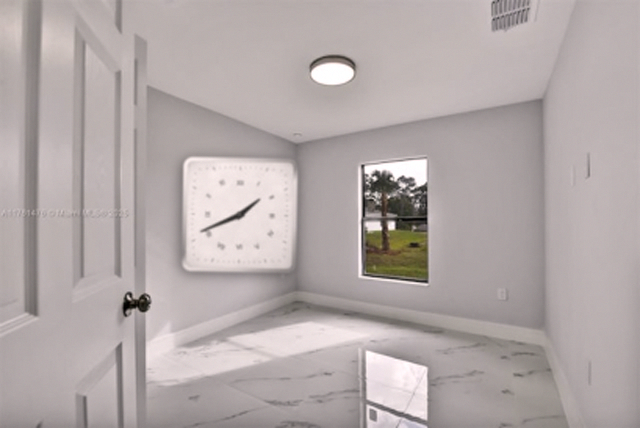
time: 1:41
